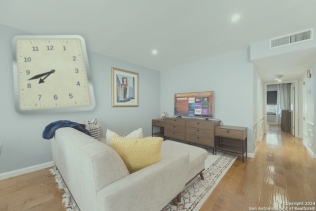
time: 7:42
